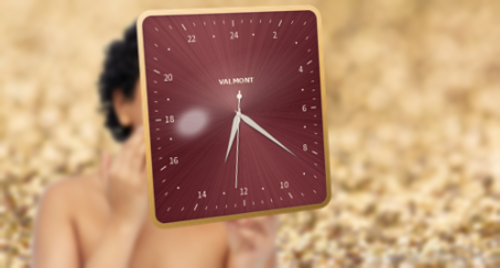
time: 13:21:31
